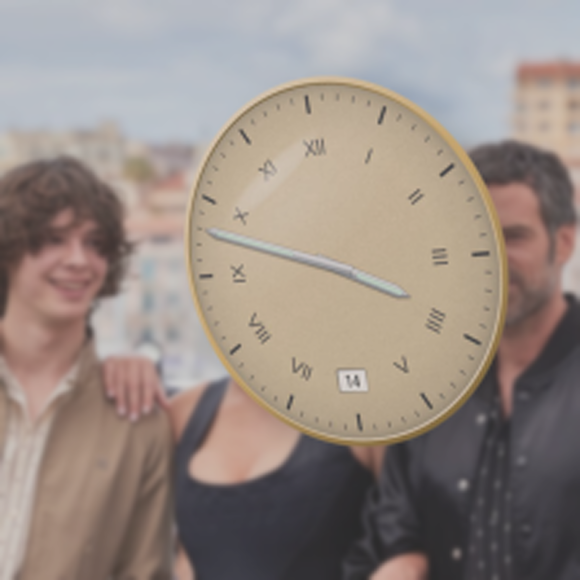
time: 3:48
